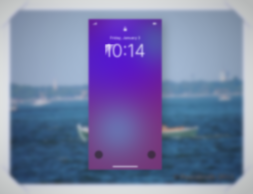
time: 10:14
